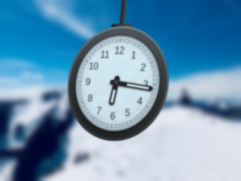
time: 6:16
